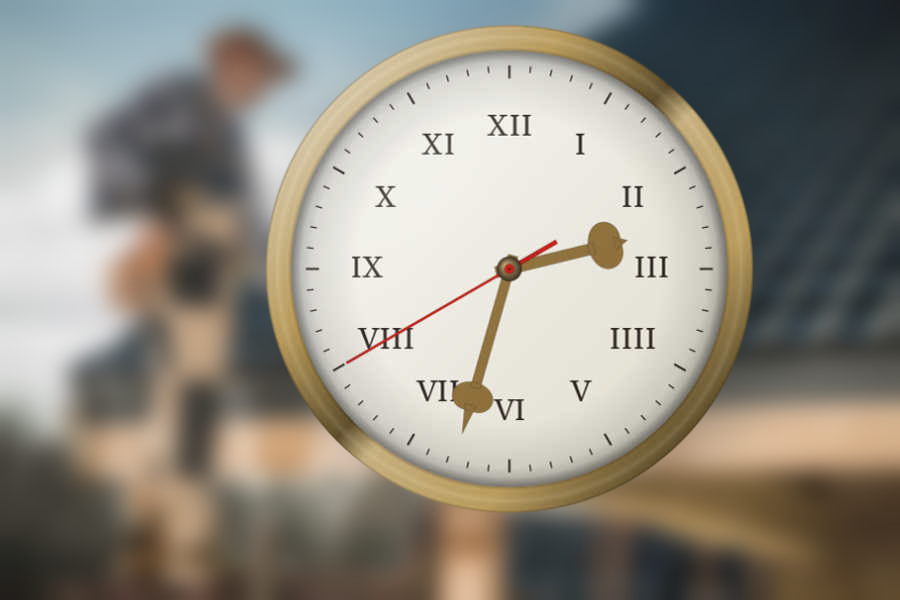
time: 2:32:40
